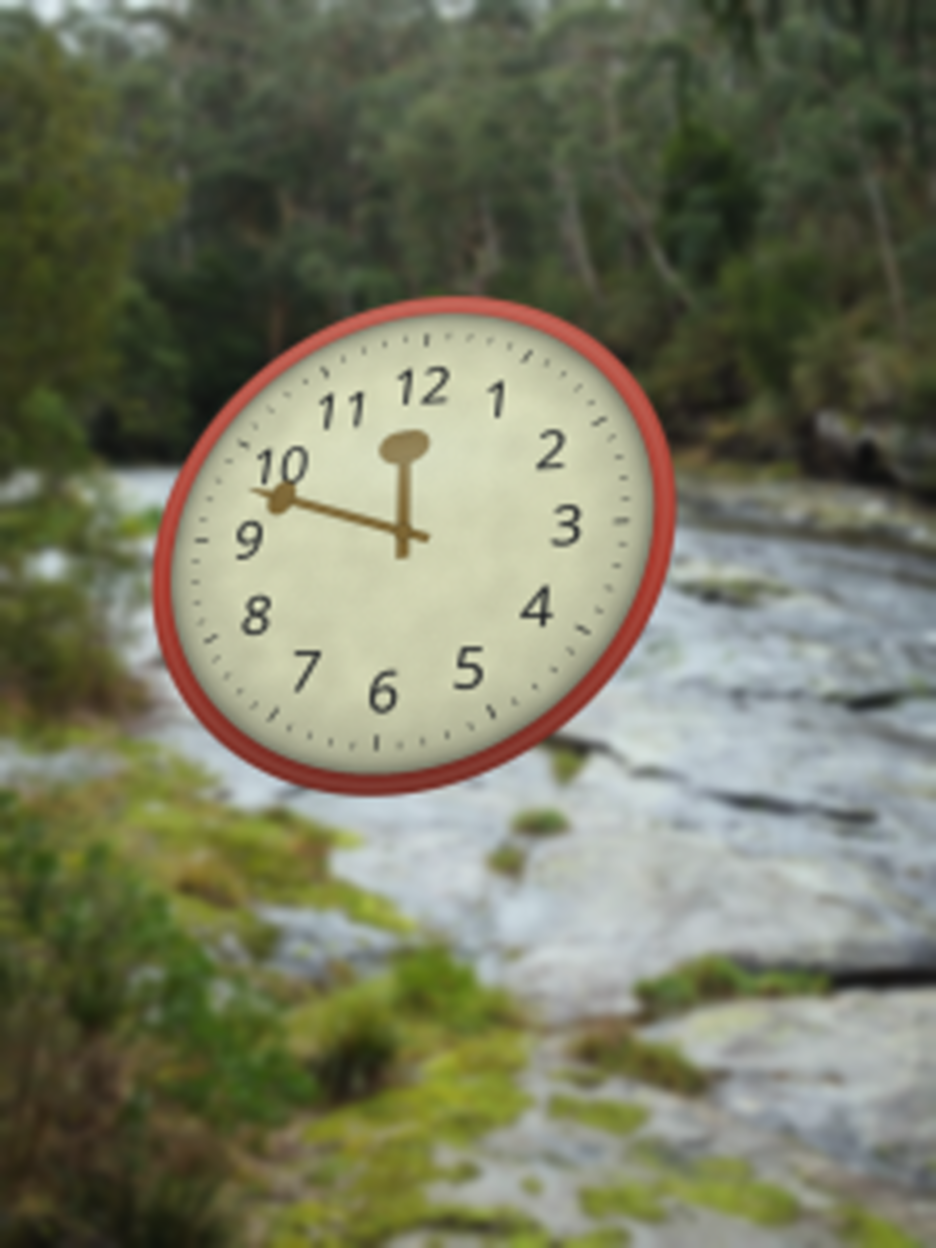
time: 11:48
